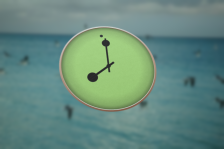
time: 8:01
